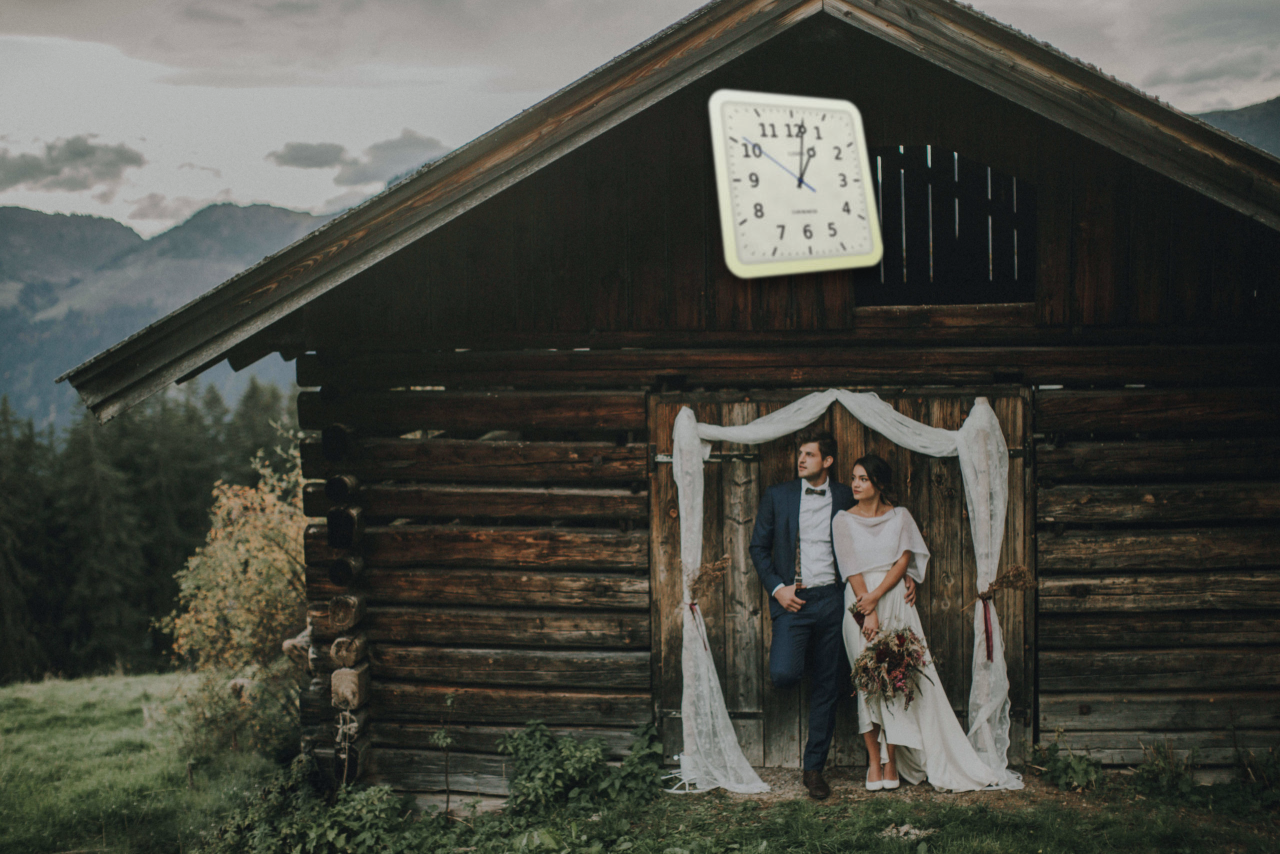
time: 1:01:51
